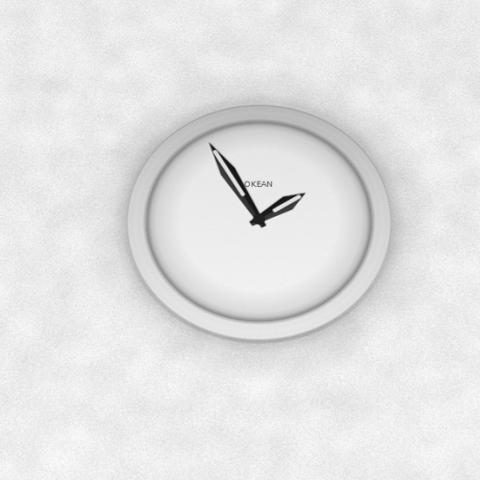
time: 1:55
